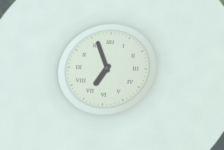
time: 6:56
